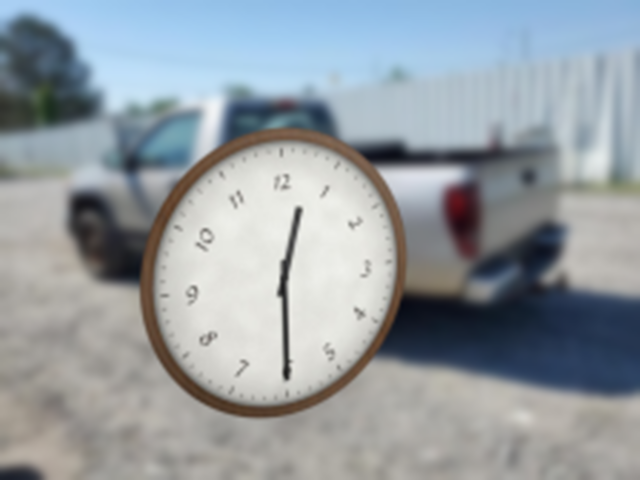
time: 12:30
